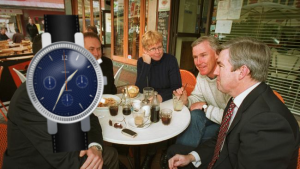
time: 1:35
